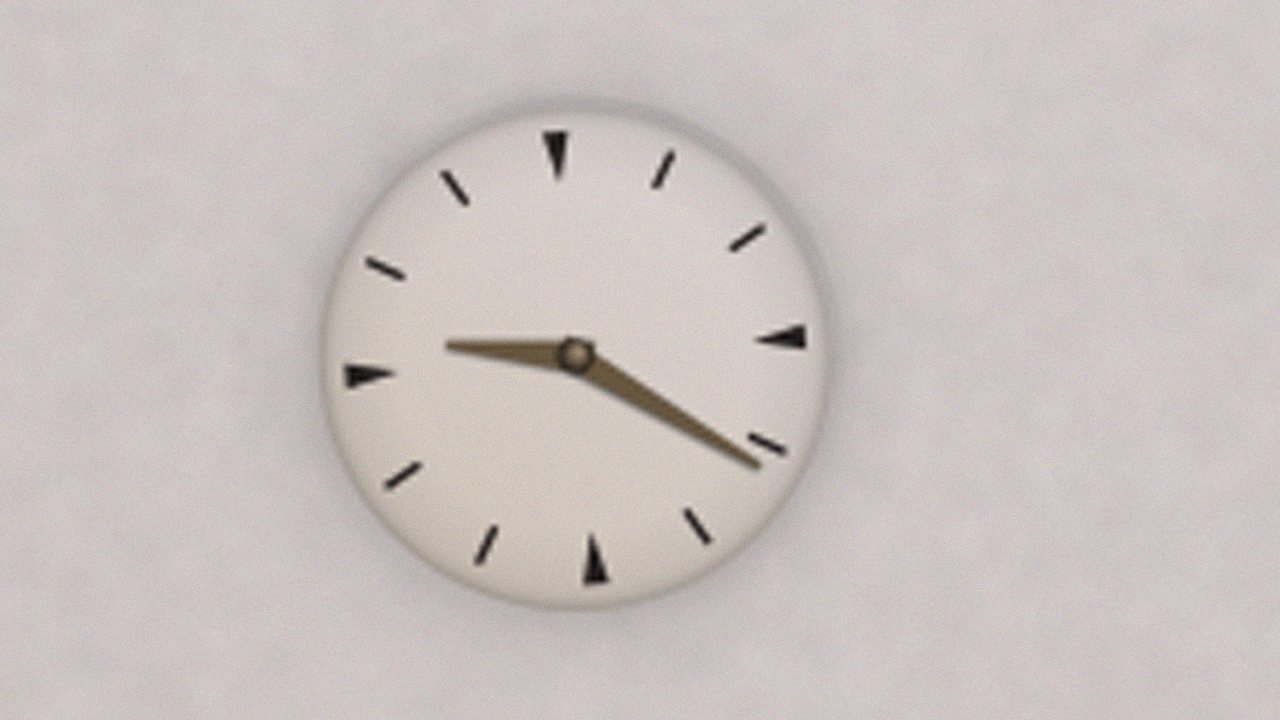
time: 9:21
